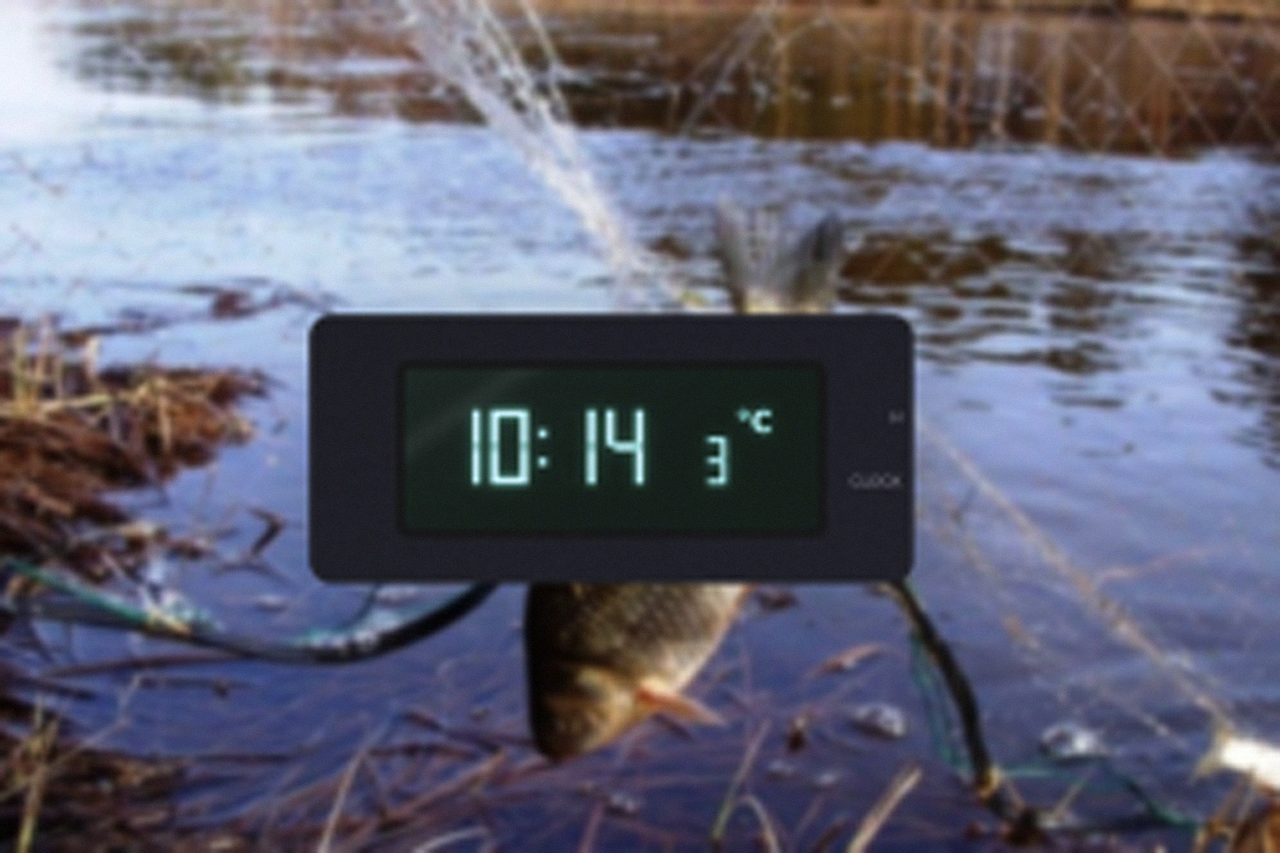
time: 10:14
